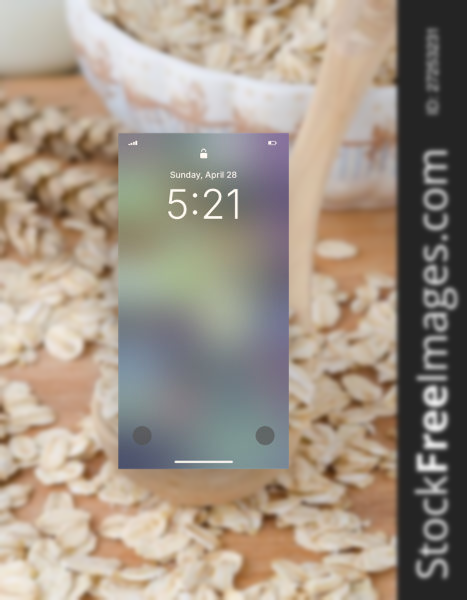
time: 5:21
